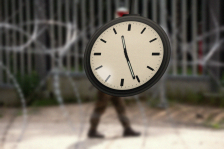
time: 11:26
